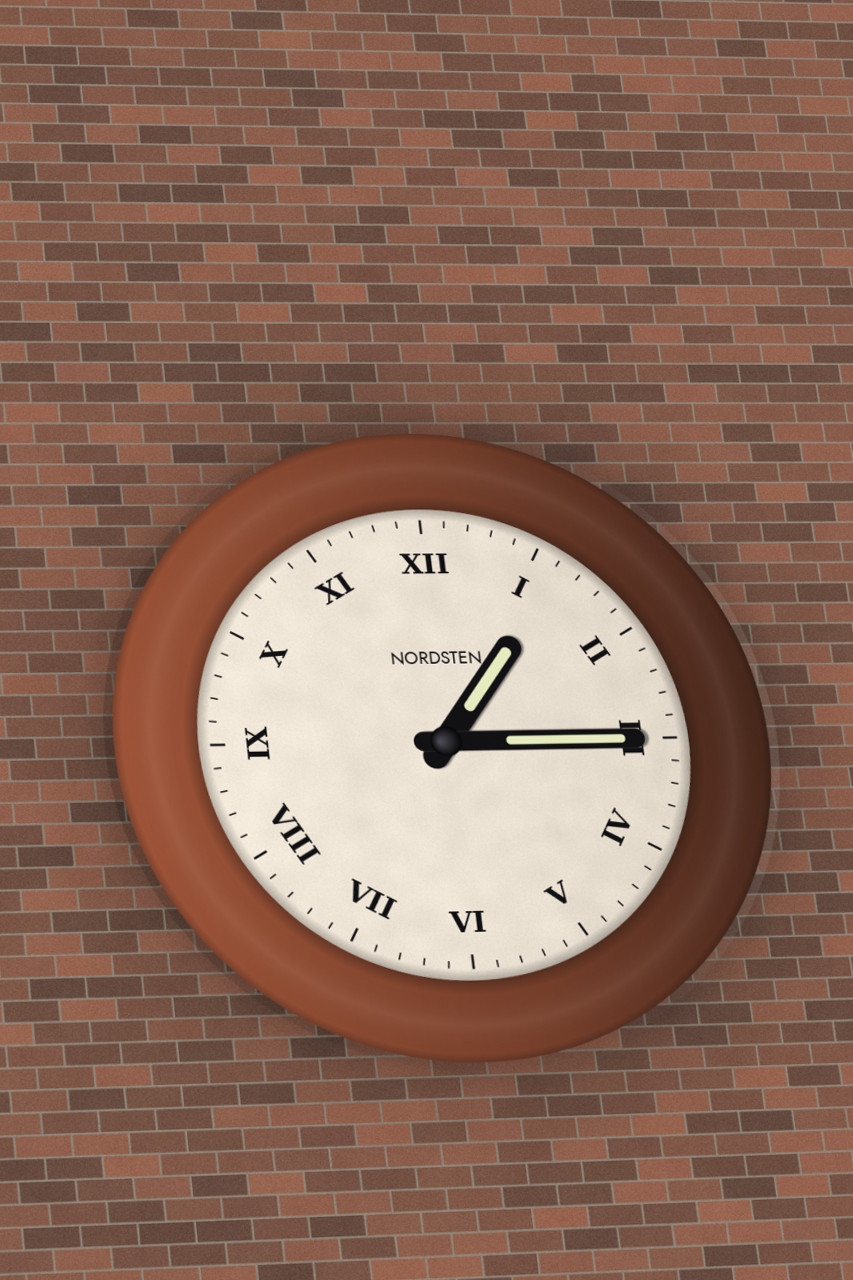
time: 1:15
